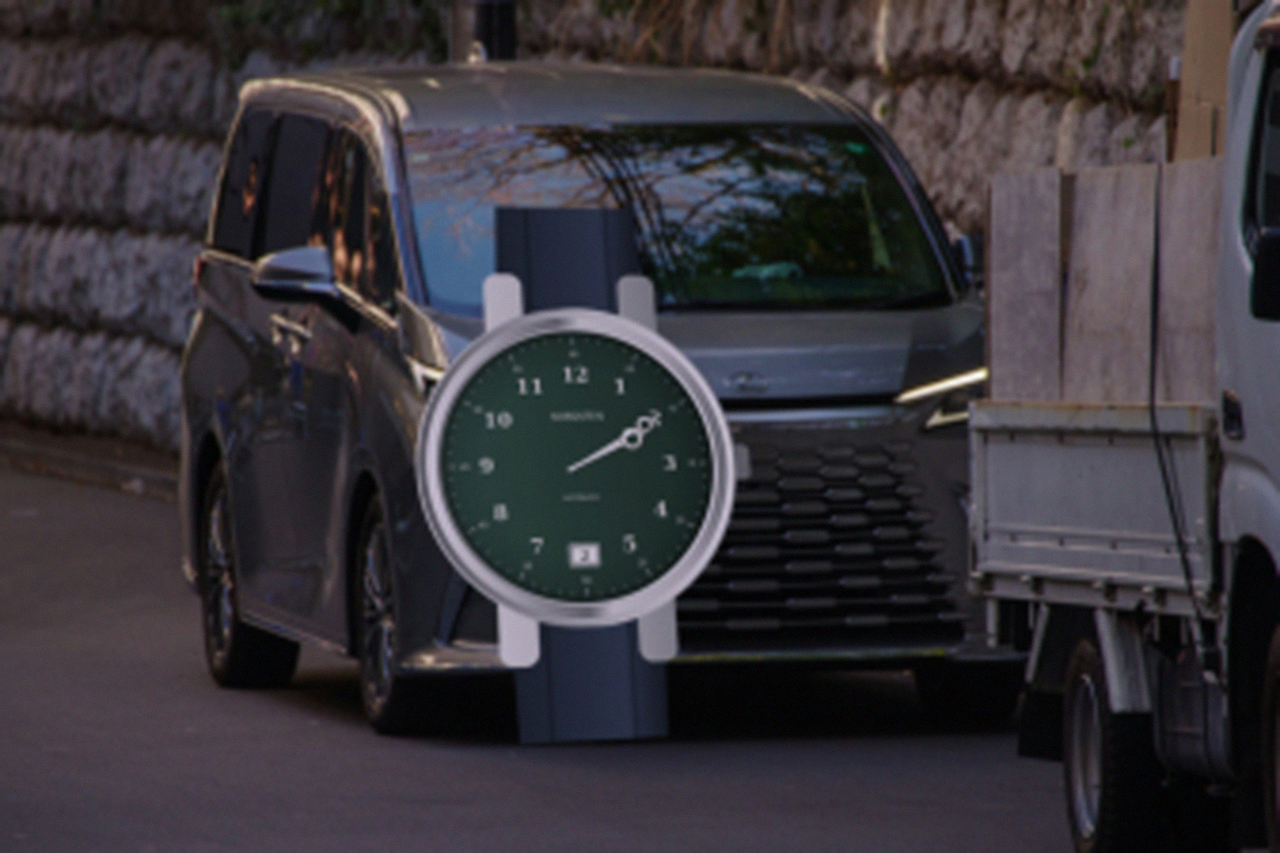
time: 2:10
